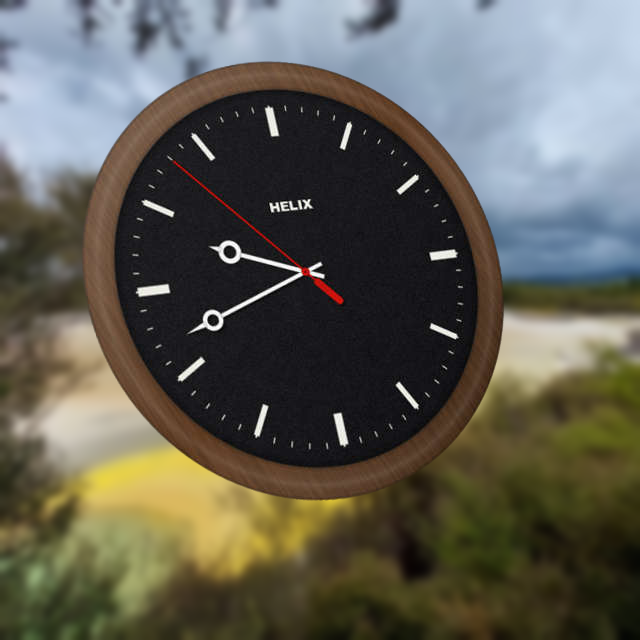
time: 9:41:53
